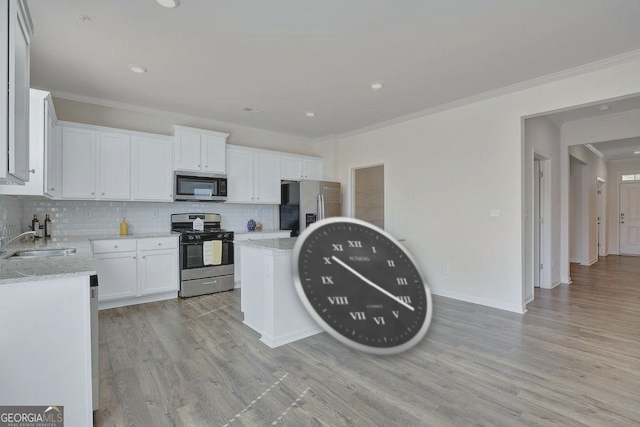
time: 10:21
